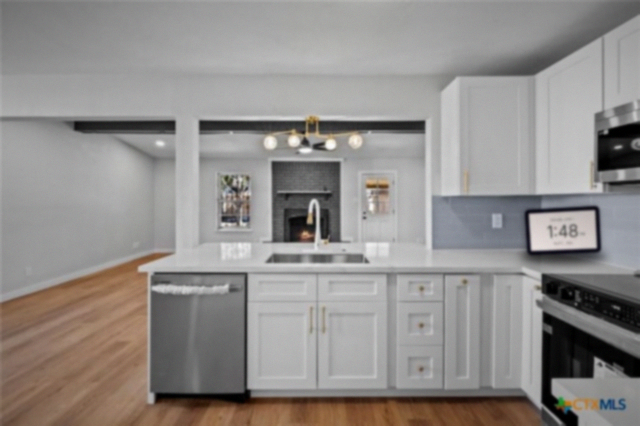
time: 1:48
